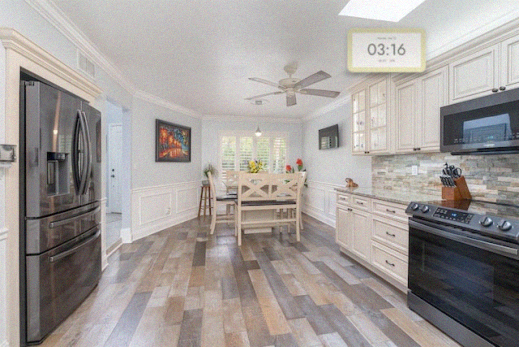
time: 3:16
